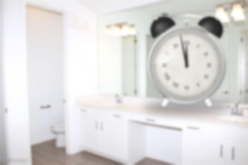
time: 11:58
